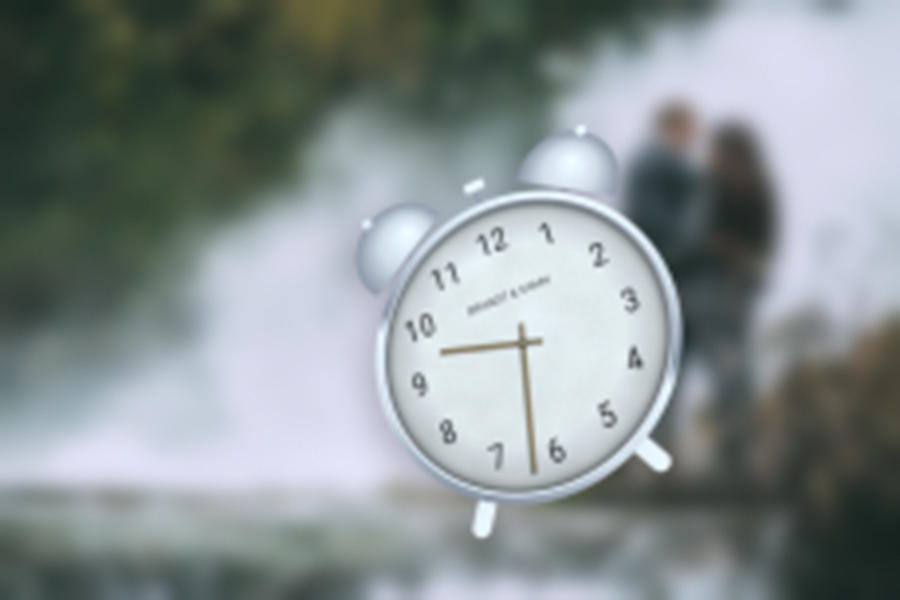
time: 9:32
